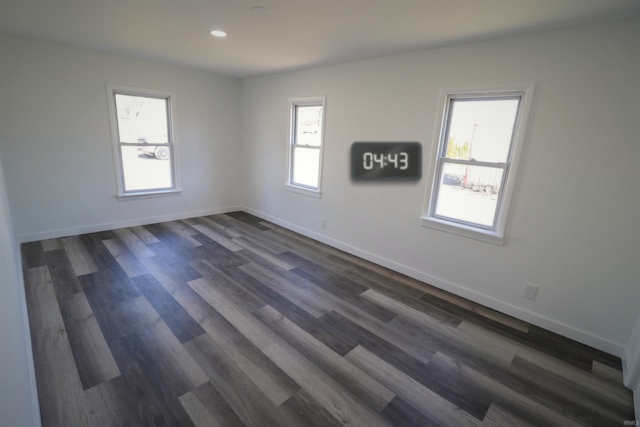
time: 4:43
